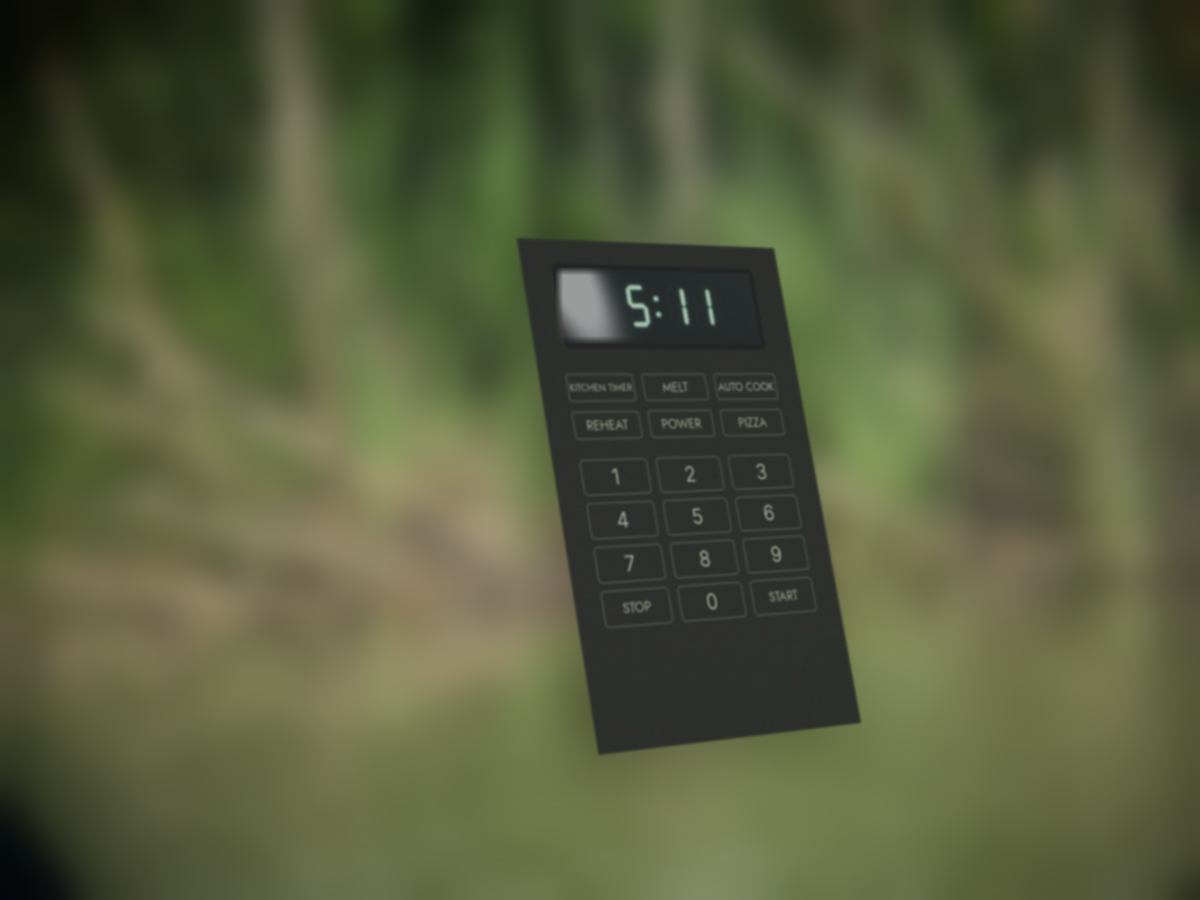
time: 5:11
